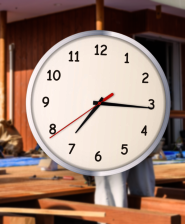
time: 7:15:39
